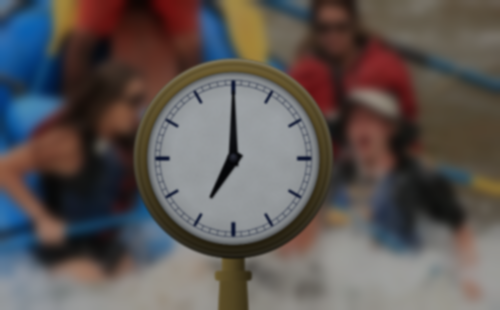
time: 7:00
